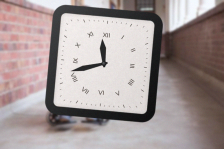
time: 11:42
